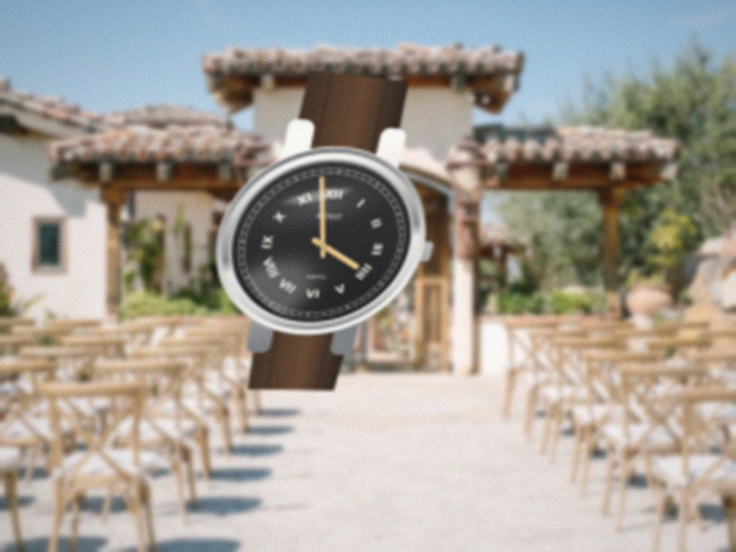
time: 3:58
